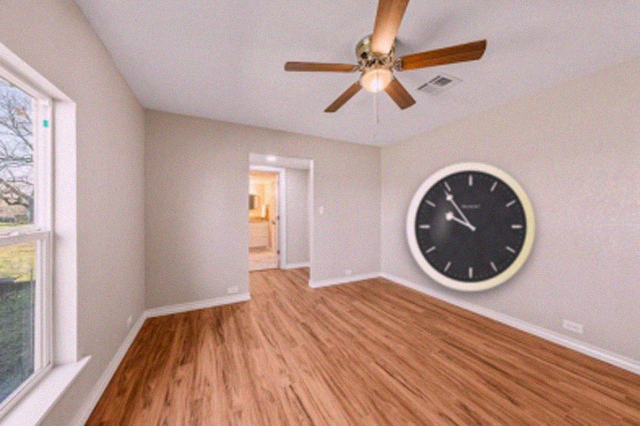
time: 9:54
